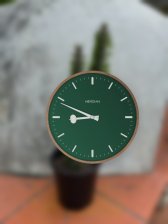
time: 8:49
